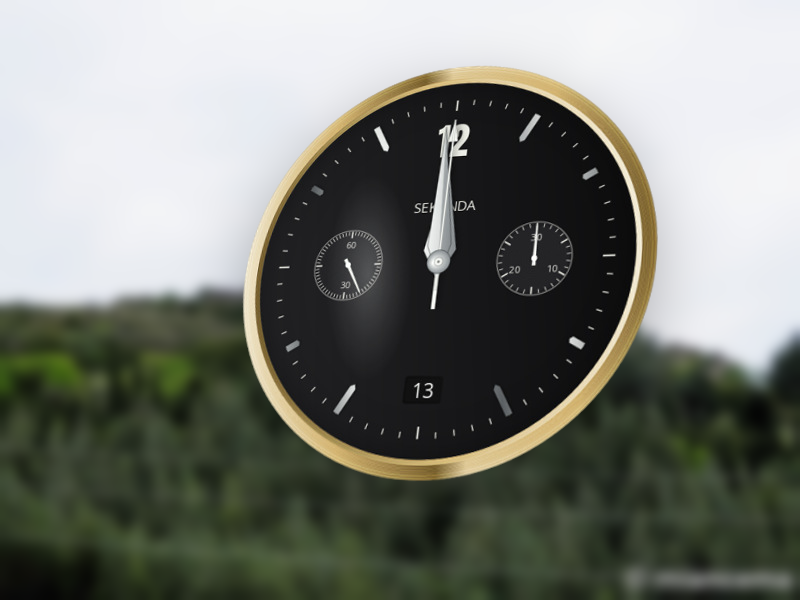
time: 11:59:25
